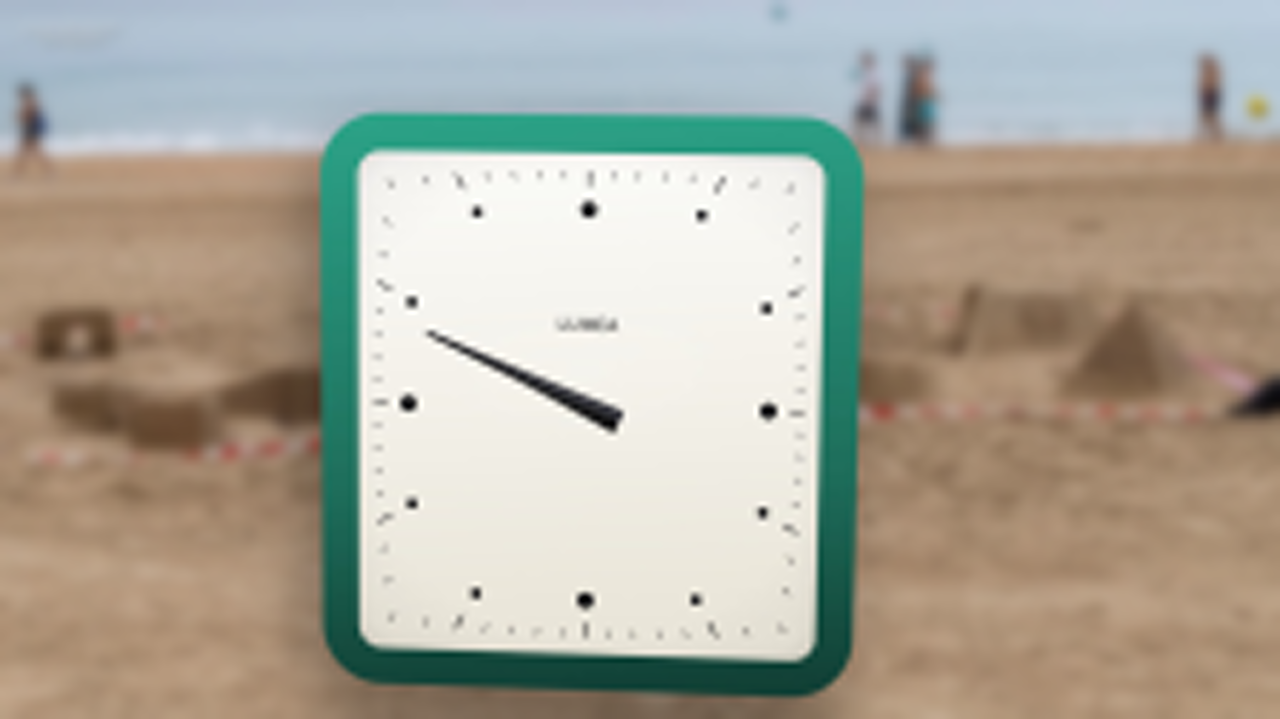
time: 9:49
